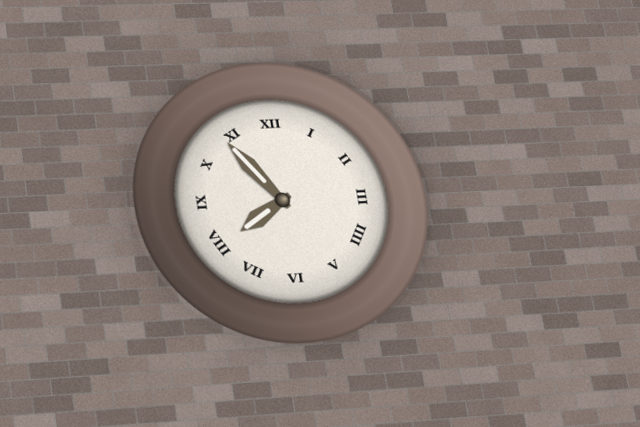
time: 7:54
